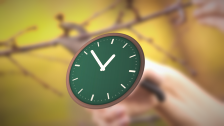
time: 12:52
